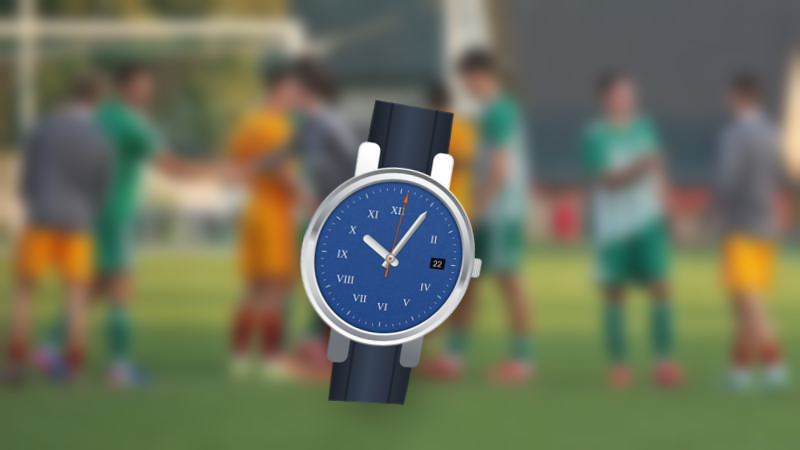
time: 10:05:01
